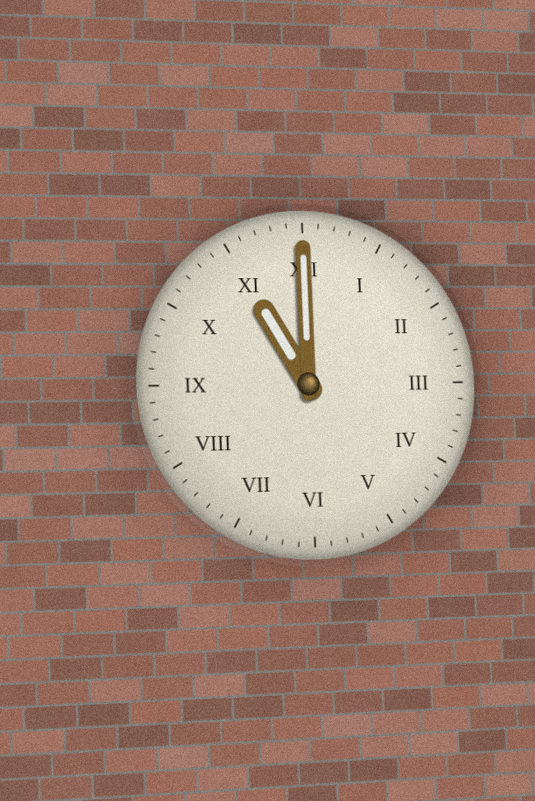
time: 11:00
